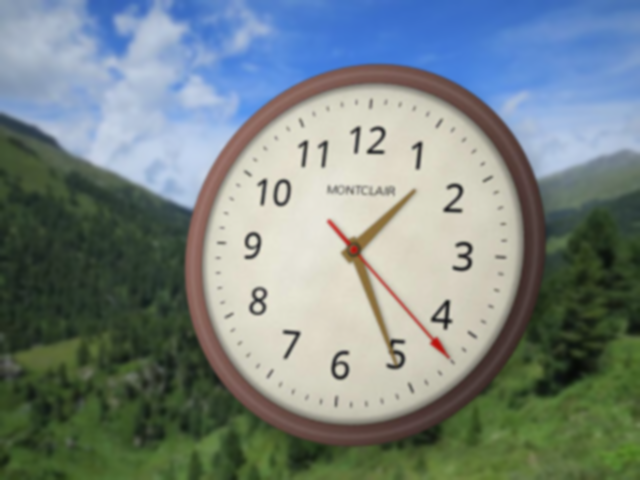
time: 1:25:22
